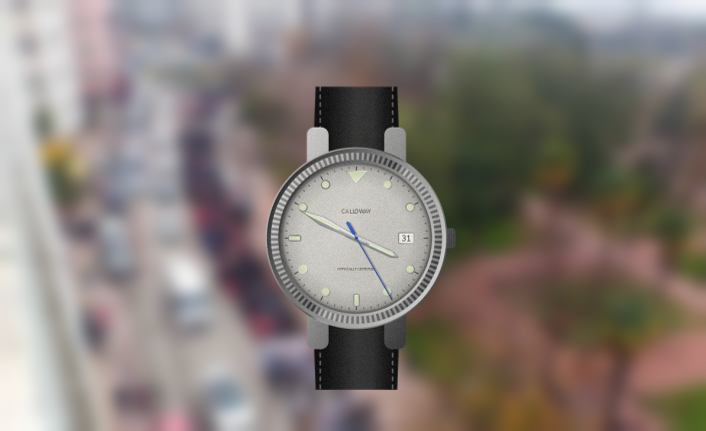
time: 3:49:25
